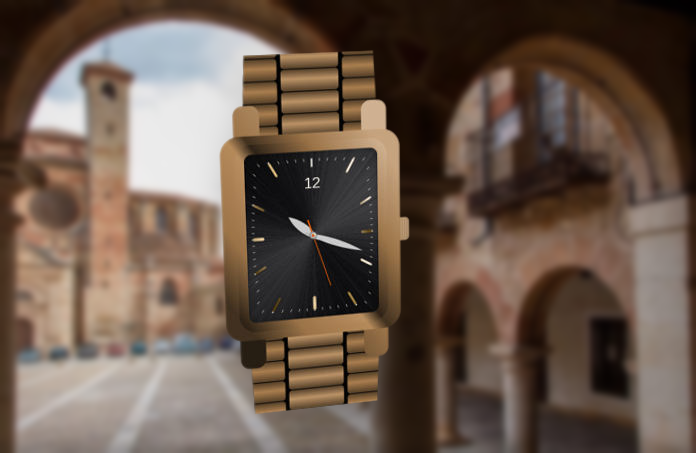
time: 10:18:27
